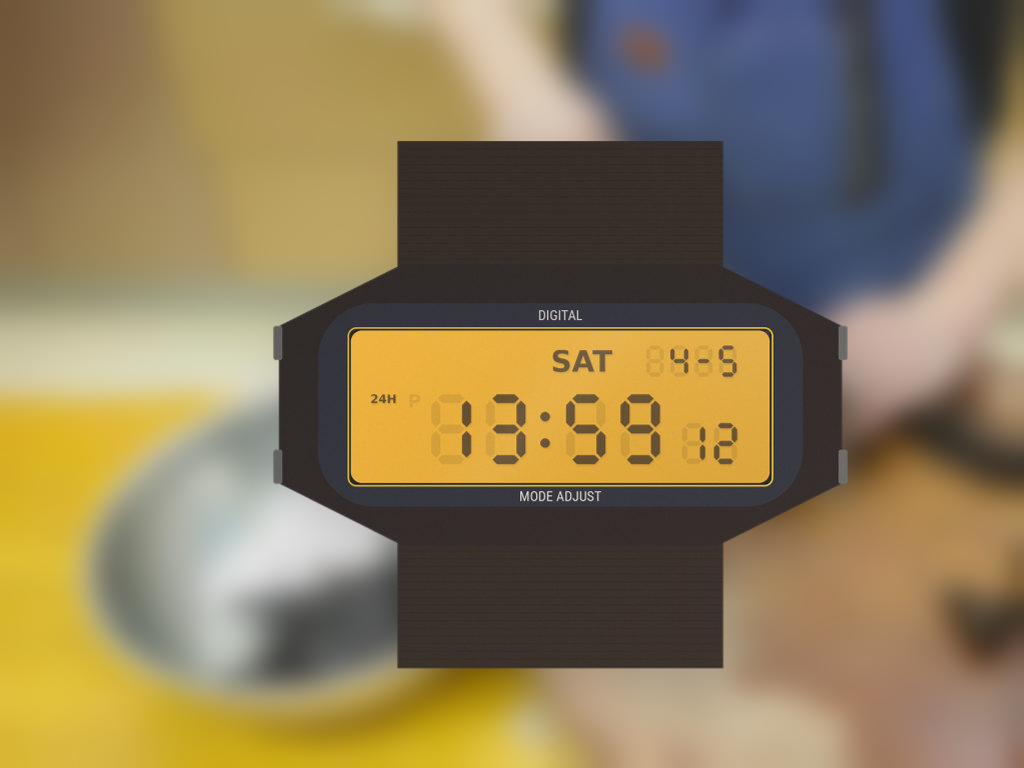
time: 13:59:12
